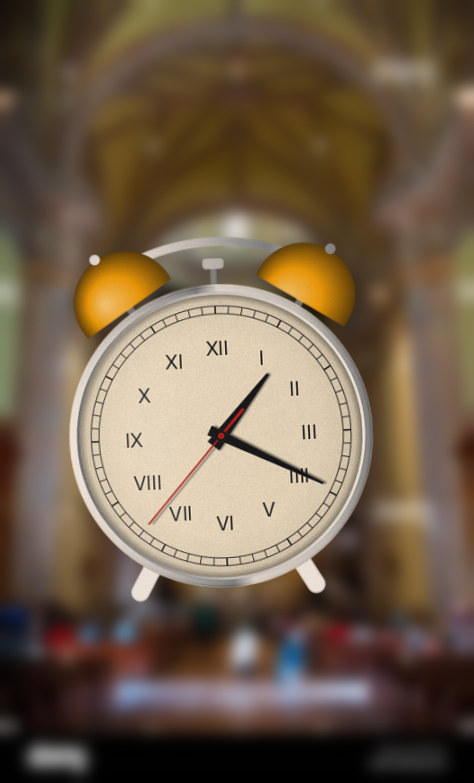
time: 1:19:37
